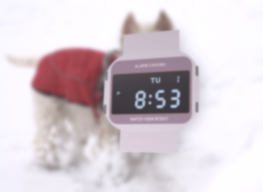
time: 8:53
